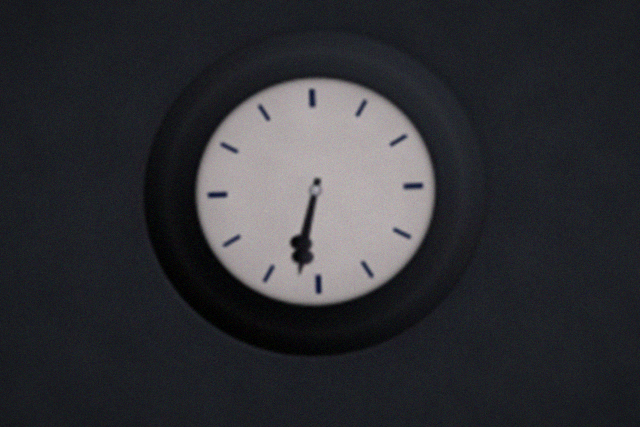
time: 6:32
